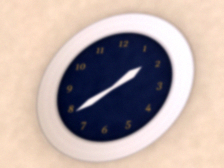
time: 1:39
